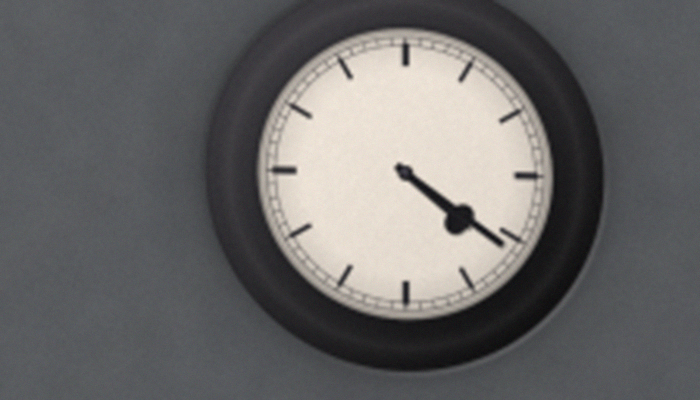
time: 4:21
